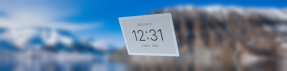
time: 12:31
